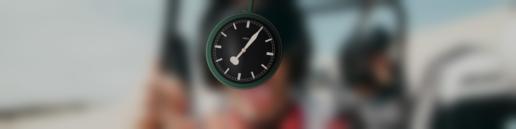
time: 7:05
